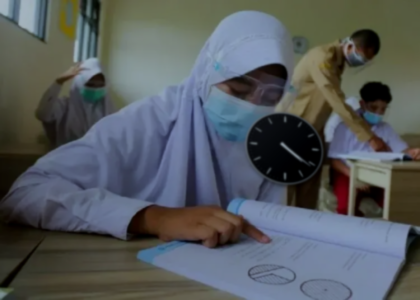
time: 4:21
